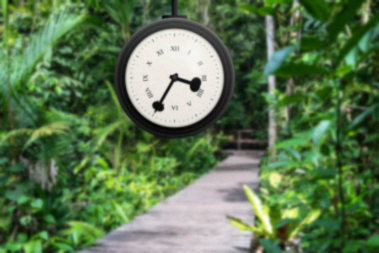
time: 3:35
